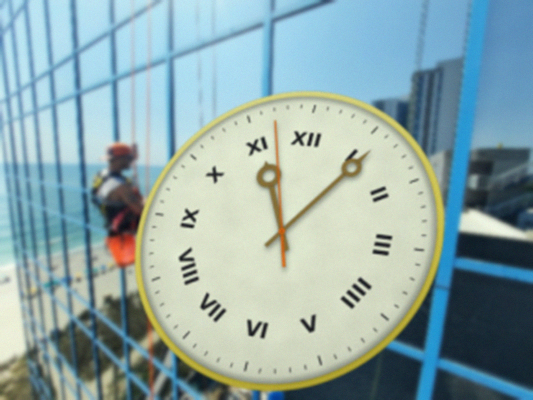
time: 11:05:57
